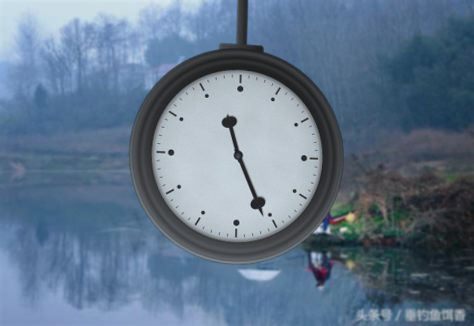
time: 11:26
